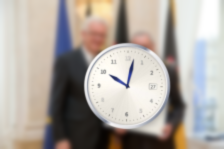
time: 10:02
